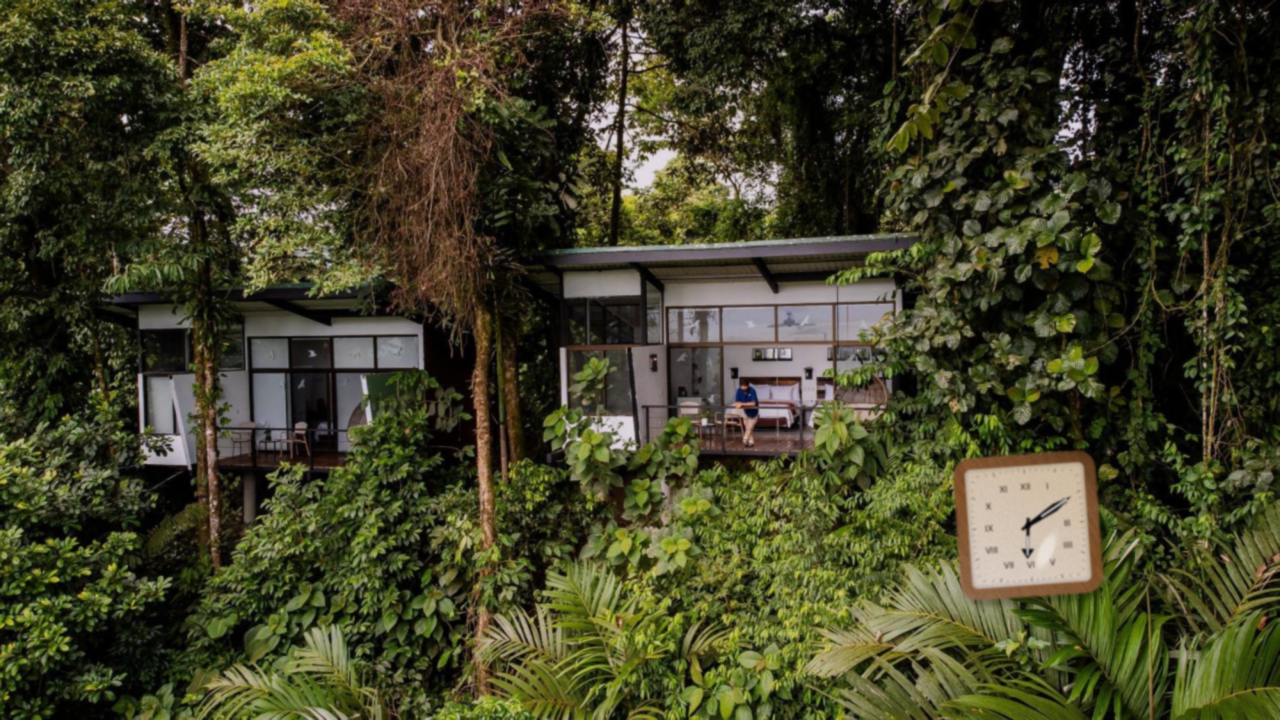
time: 6:10
